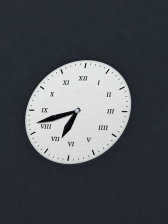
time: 6:42
